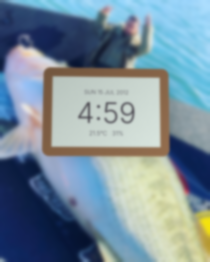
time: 4:59
